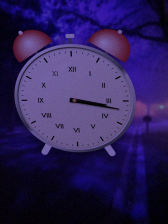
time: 3:17
